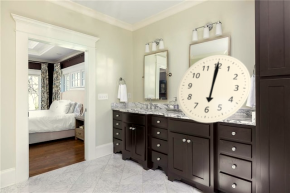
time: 6:00
